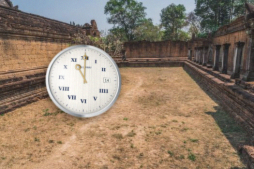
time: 11:00
